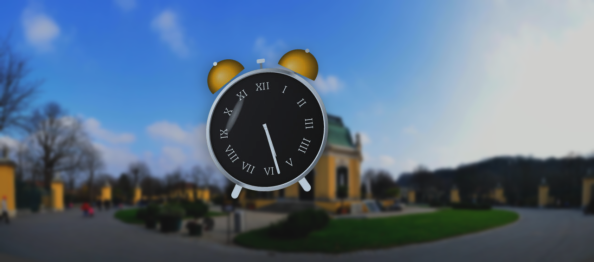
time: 5:28
